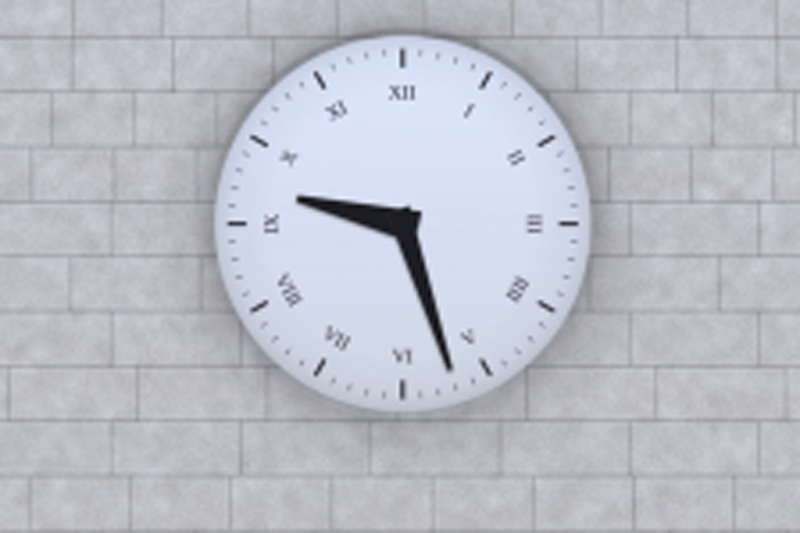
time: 9:27
